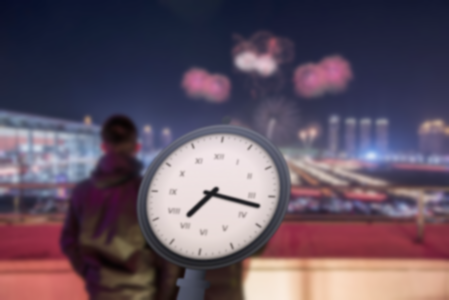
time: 7:17
